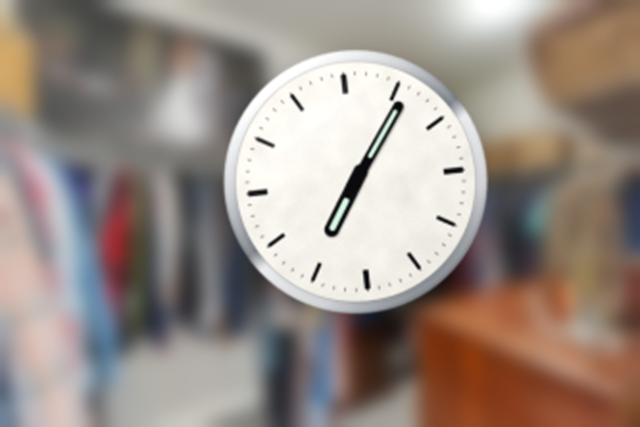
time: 7:06
